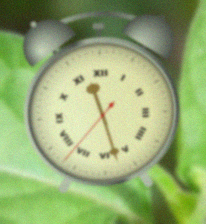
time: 11:27:37
